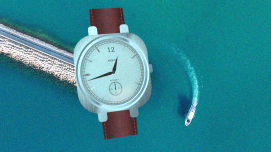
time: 12:43
